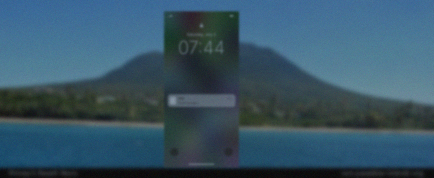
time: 7:44
